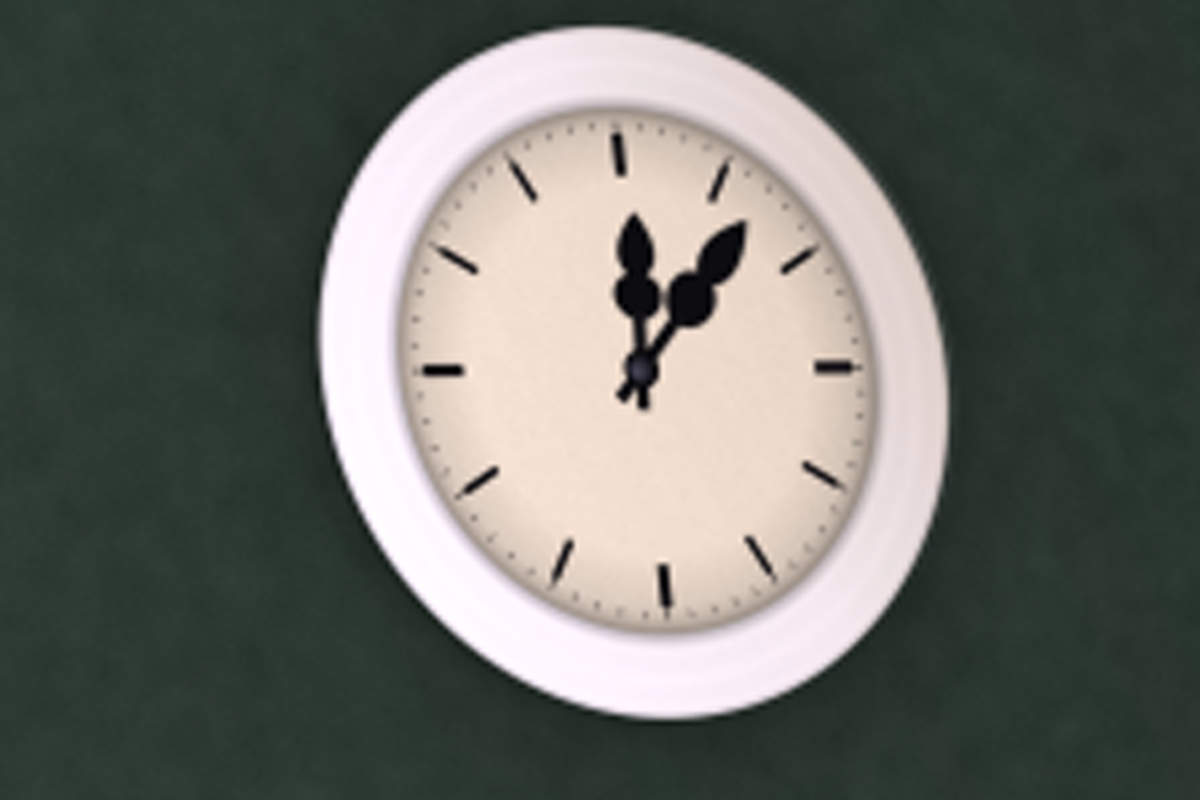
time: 12:07
